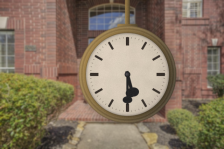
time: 5:30
